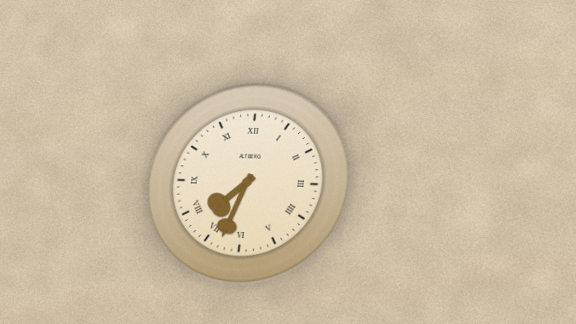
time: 7:33
